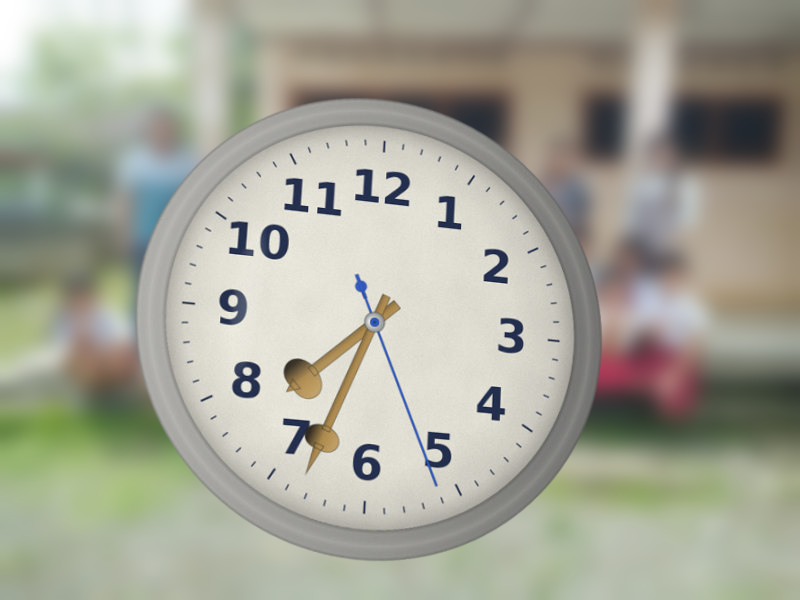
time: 7:33:26
